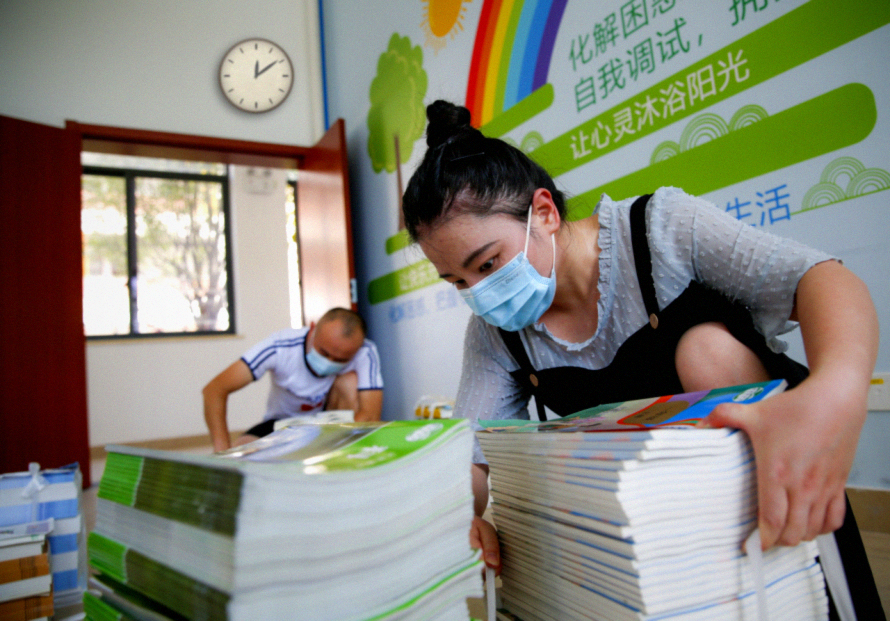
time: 12:09
